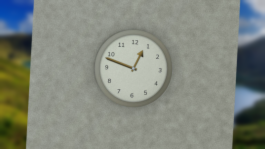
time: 12:48
